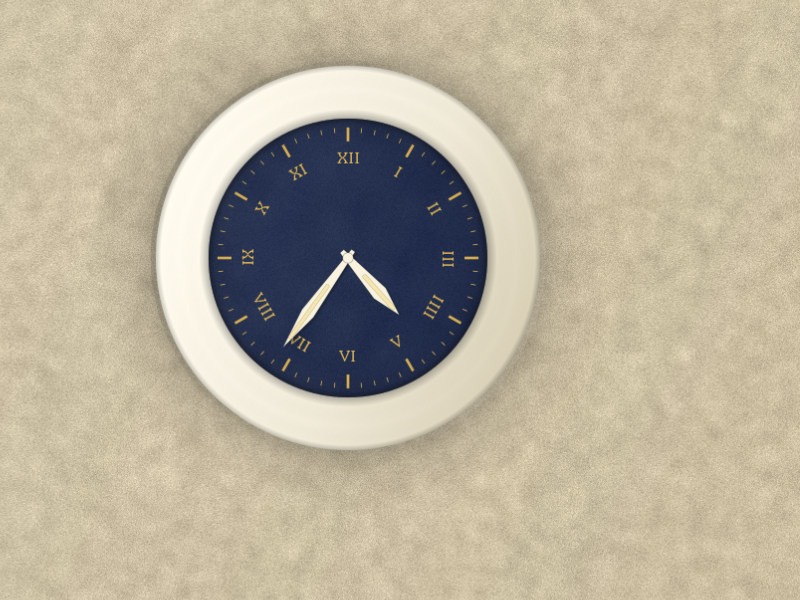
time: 4:36
